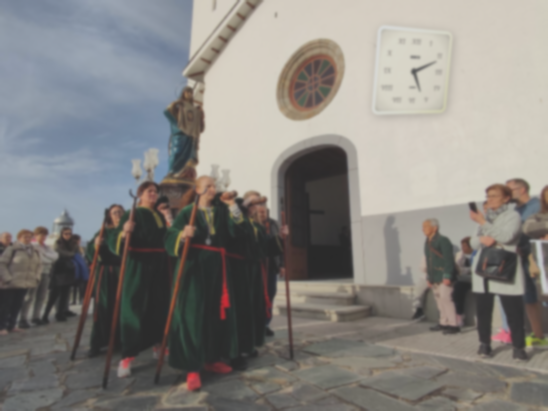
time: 5:11
